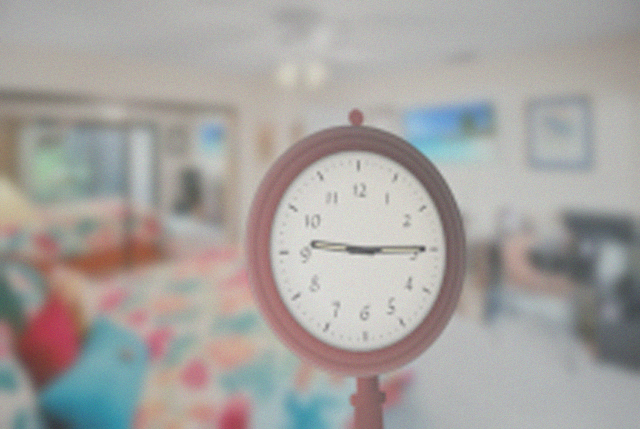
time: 9:15
